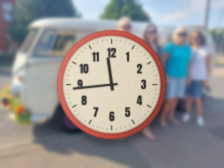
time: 11:44
